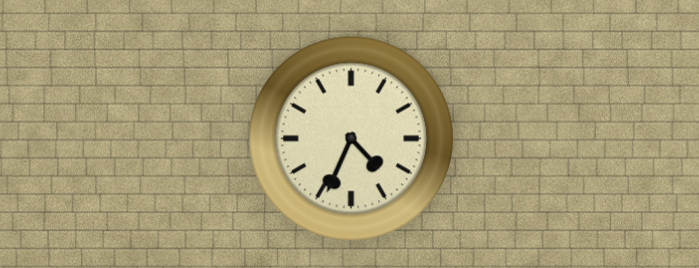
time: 4:34
